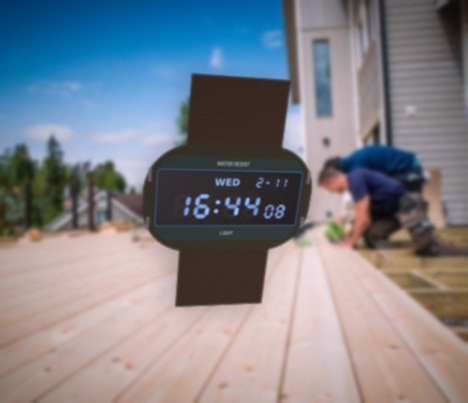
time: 16:44:08
